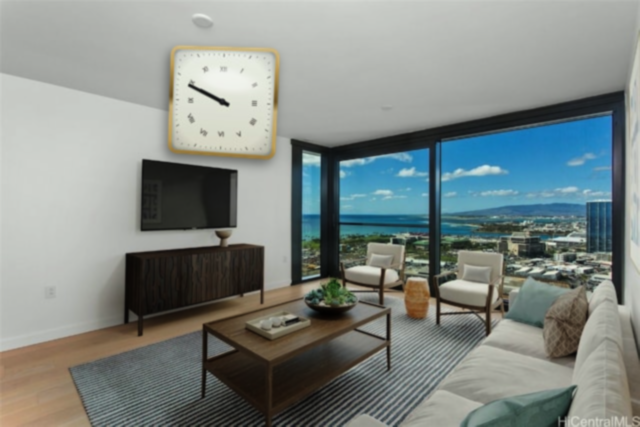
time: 9:49
